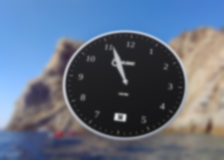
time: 10:56
